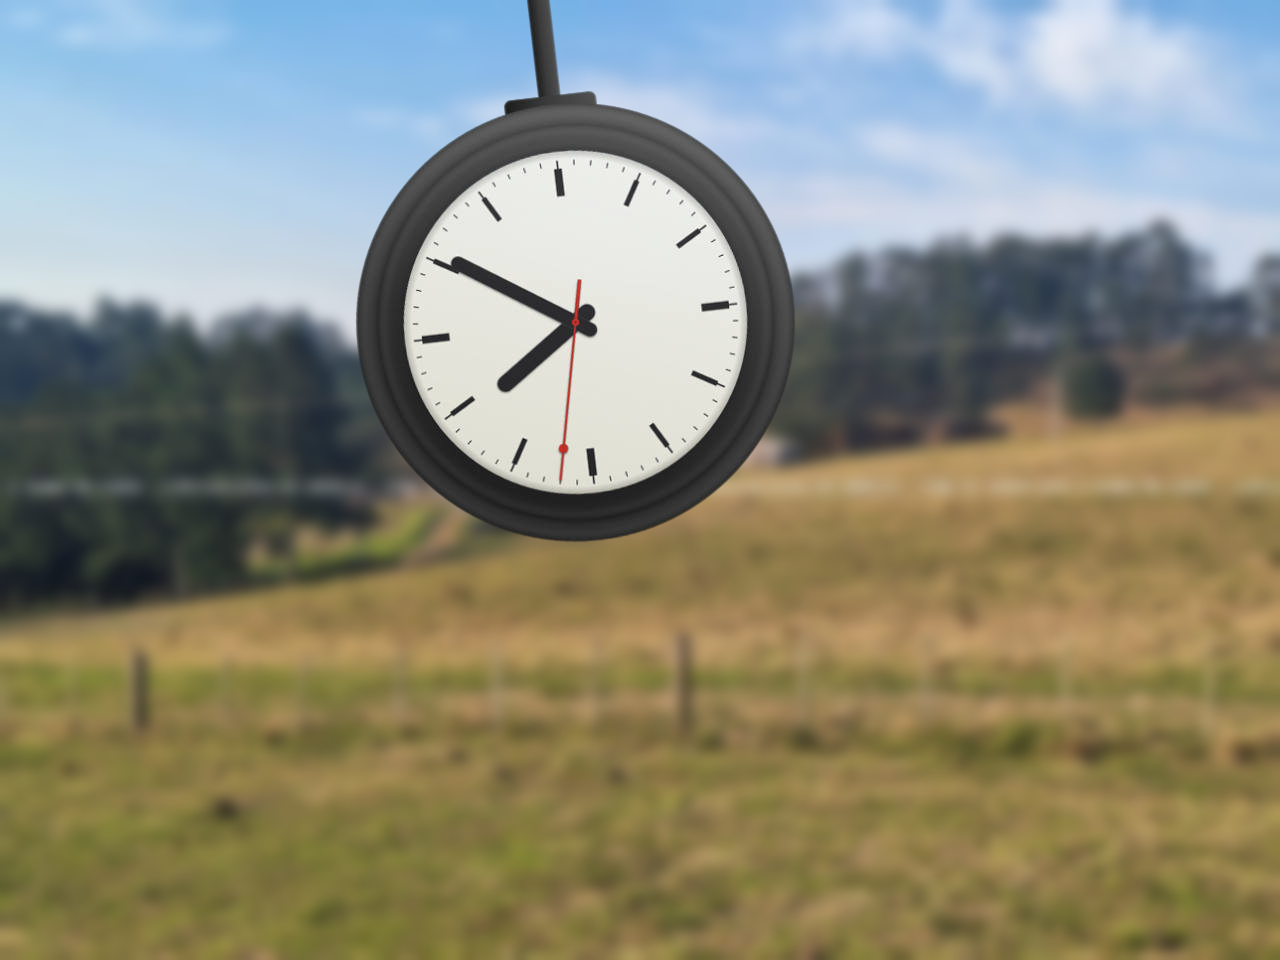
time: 7:50:32
